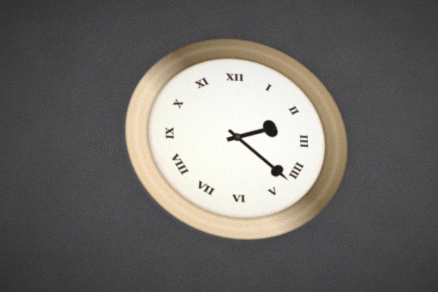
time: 2:22
